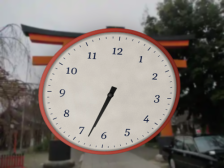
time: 6:33
